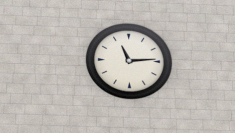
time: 11:14
